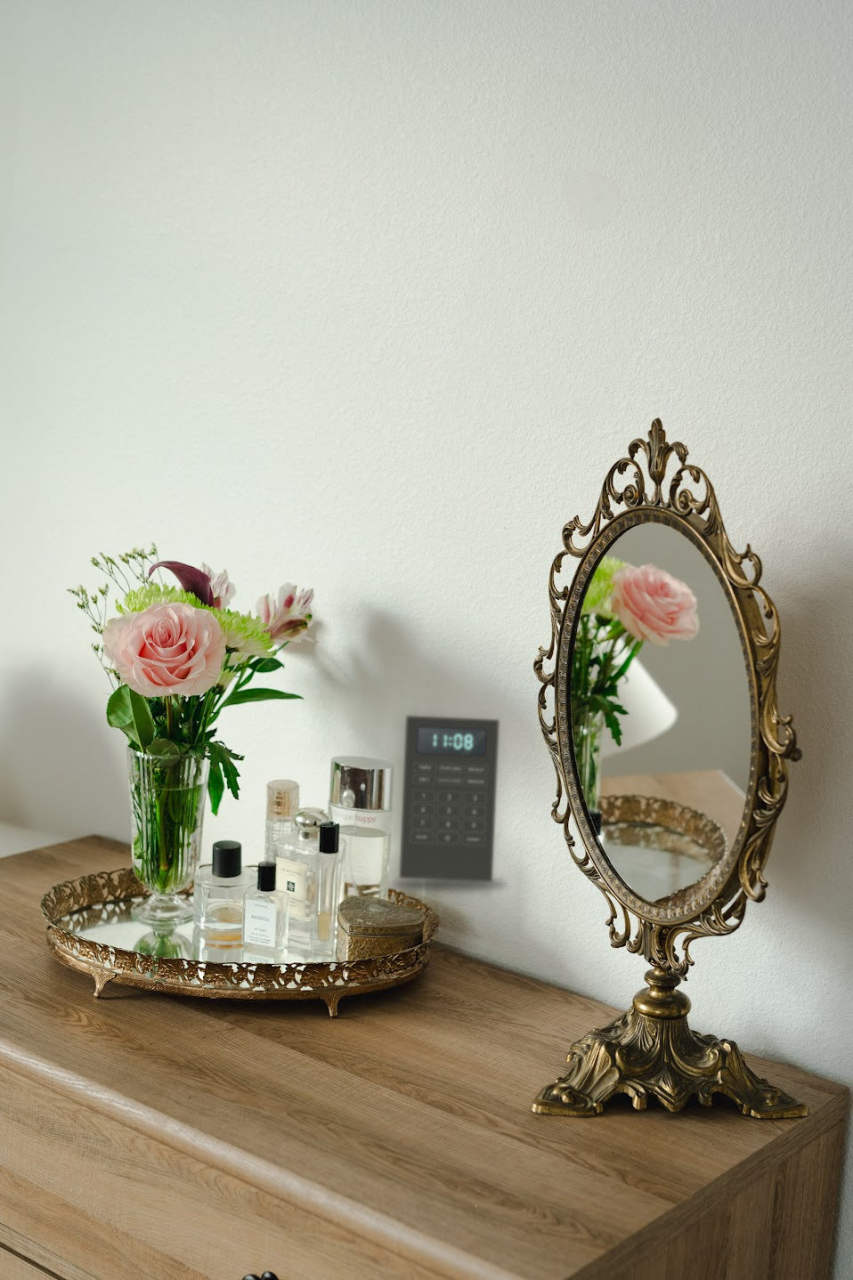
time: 11:08
